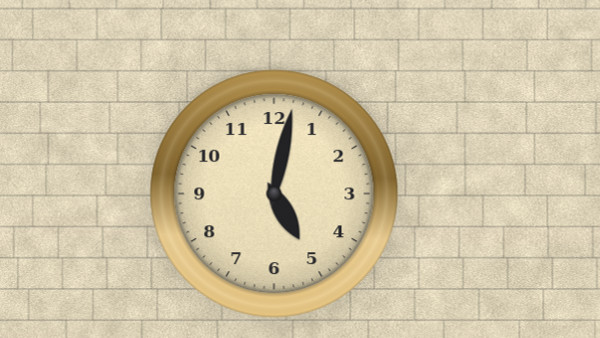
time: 5:02
